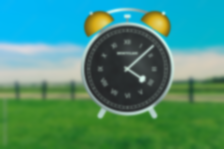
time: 4:08
